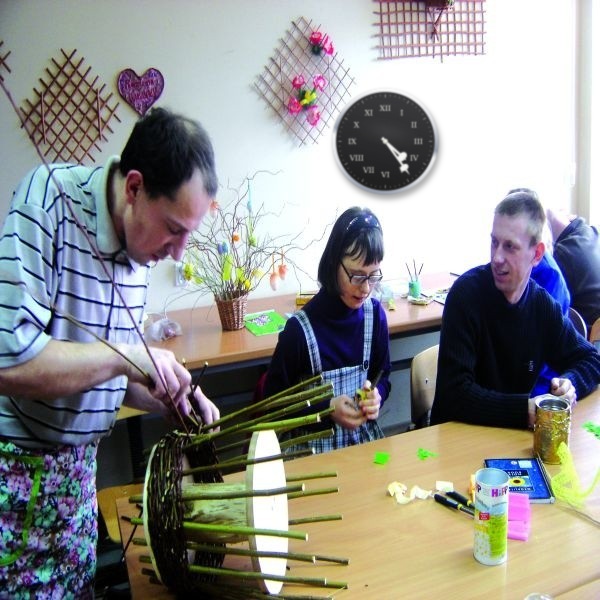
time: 4:24
